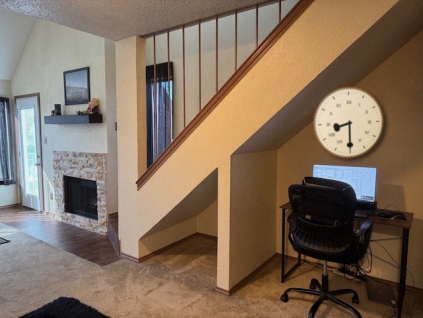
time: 8:30
